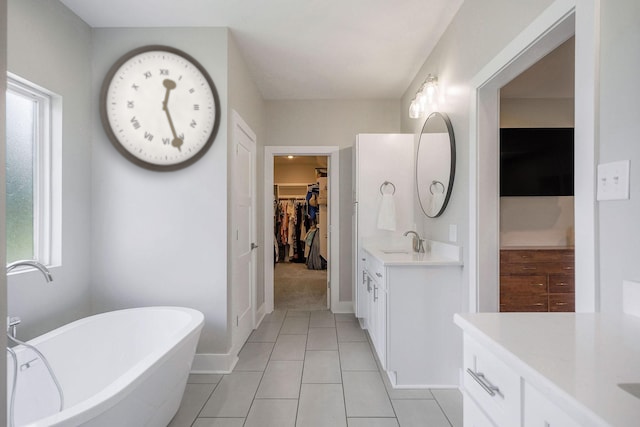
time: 12:27
